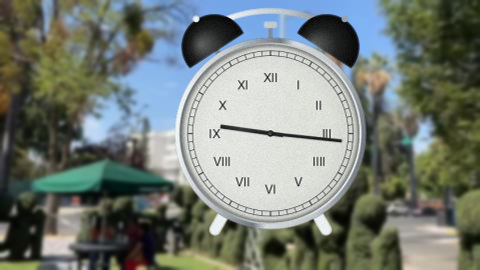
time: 9:16
